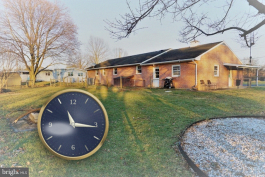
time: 11:16
